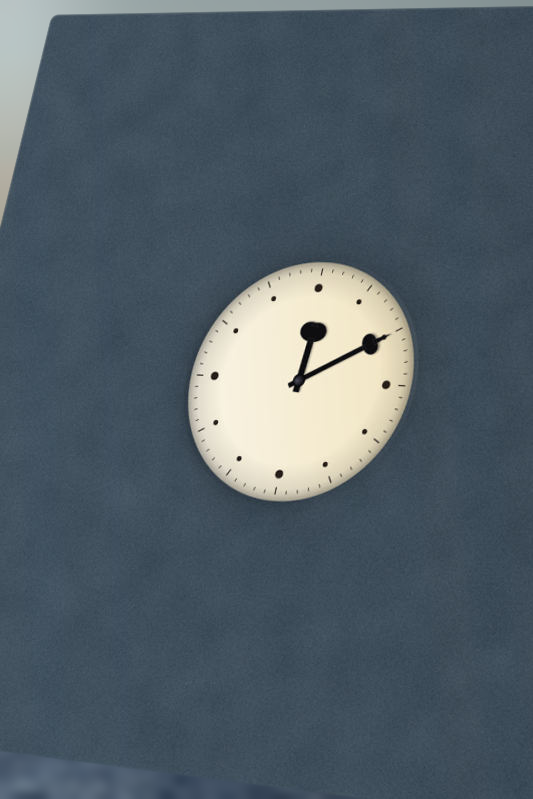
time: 12:10
